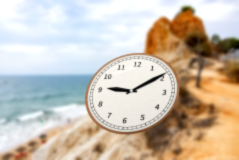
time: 9:09
